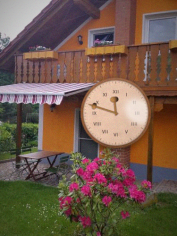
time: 11:48
